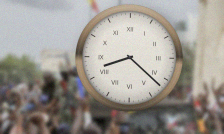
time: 8:22
